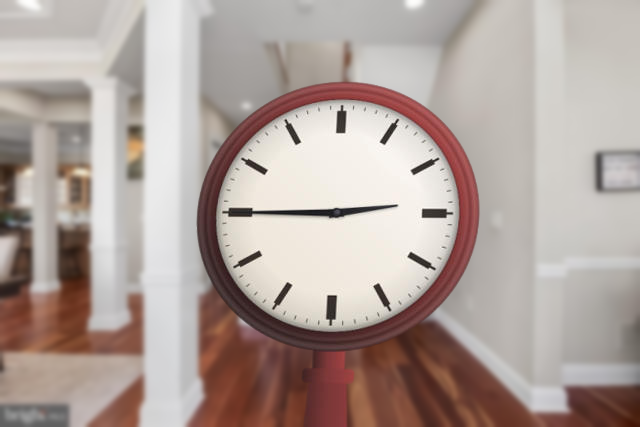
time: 2:45
